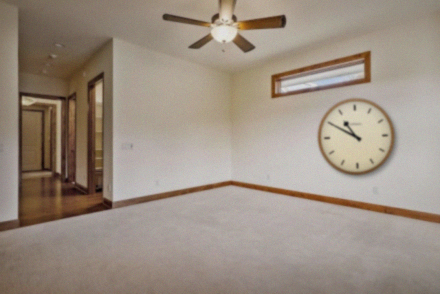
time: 10:50
